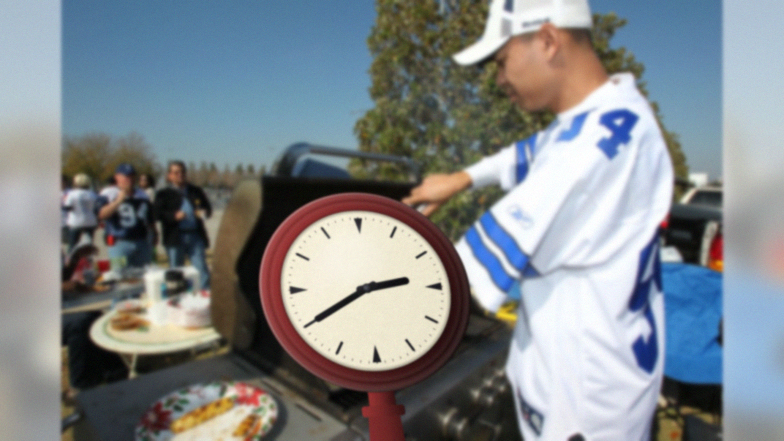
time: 2:40
